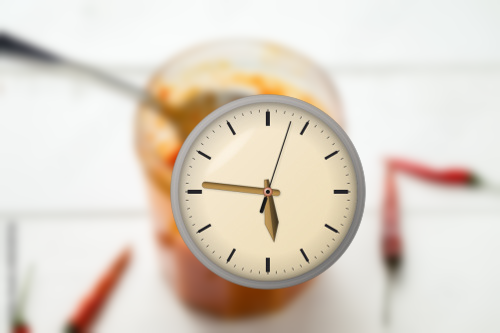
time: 5:46:03
